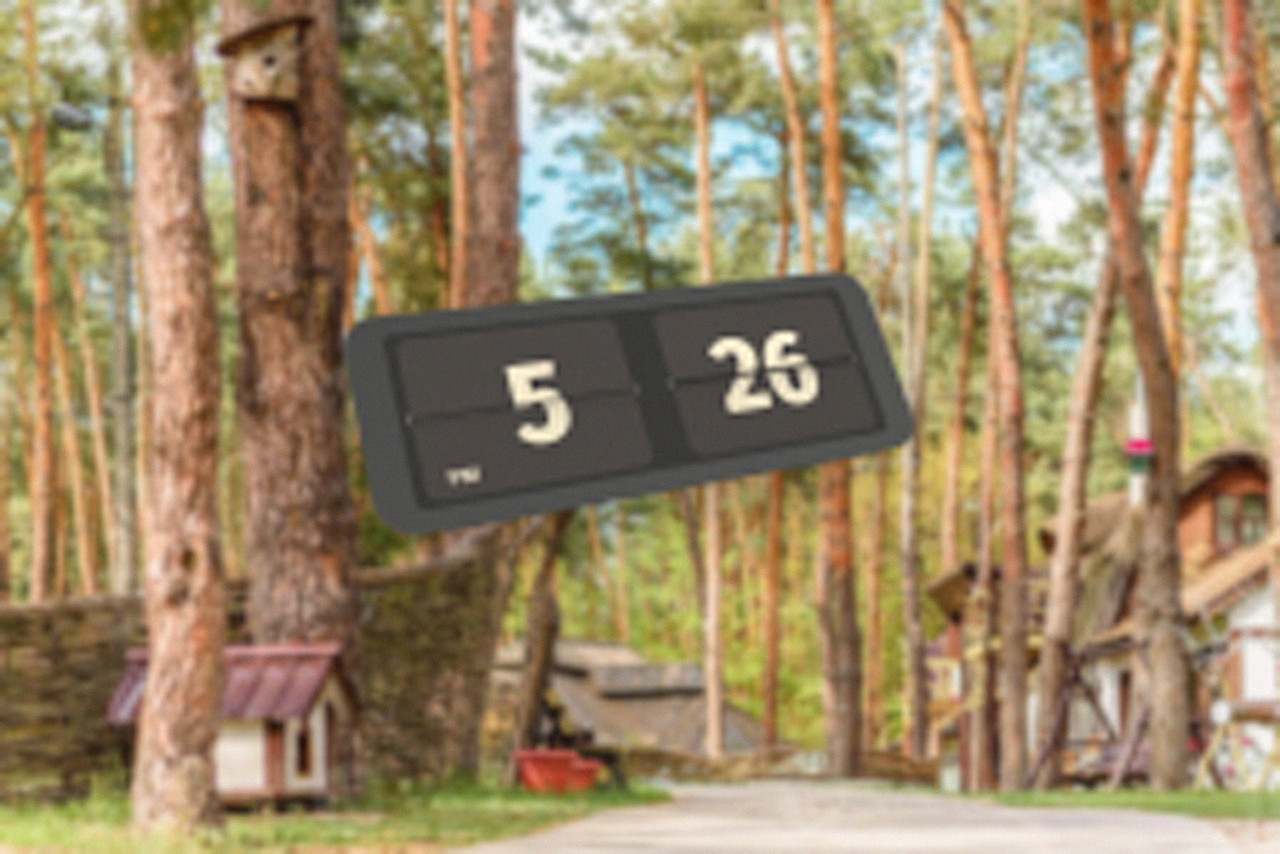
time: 5:26
